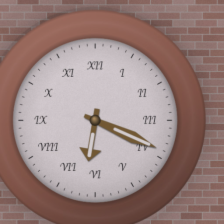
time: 6:19
